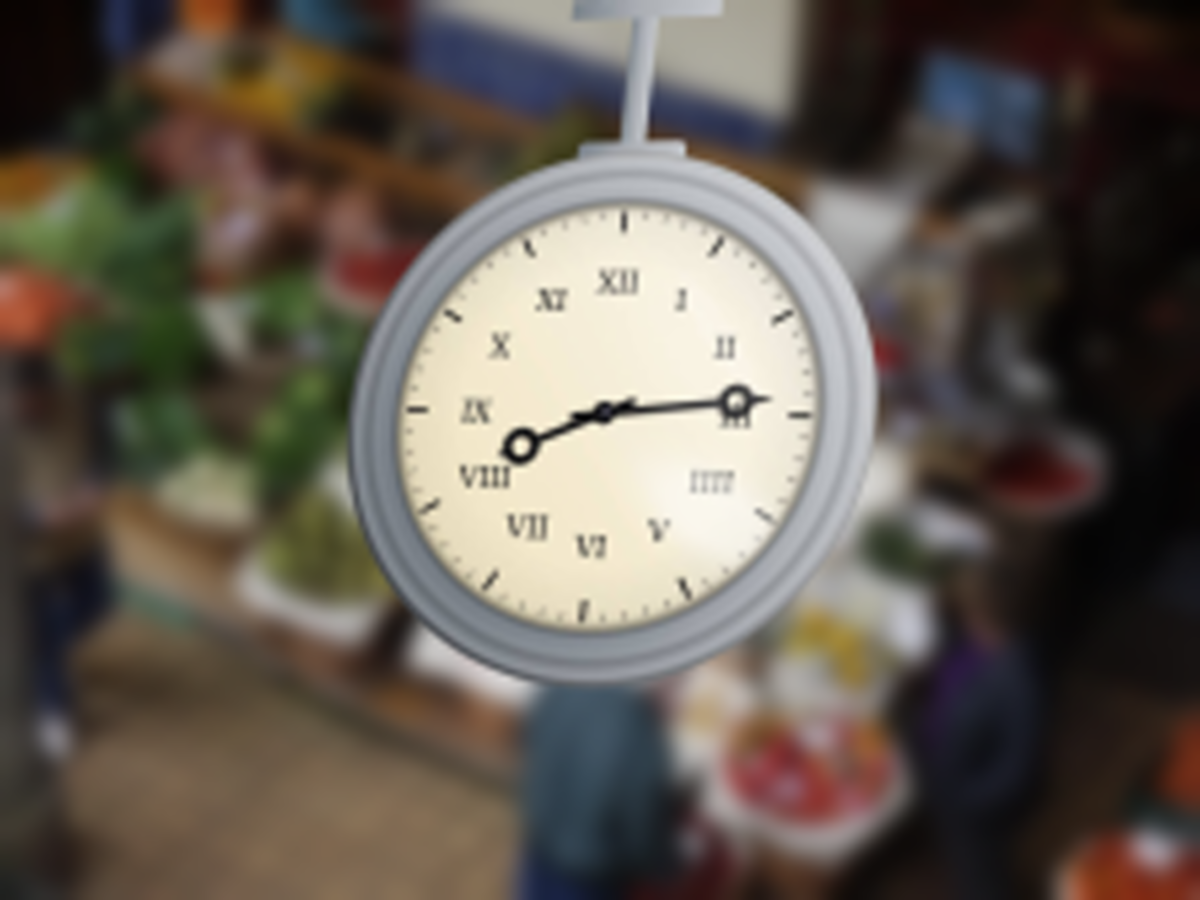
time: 8:14
